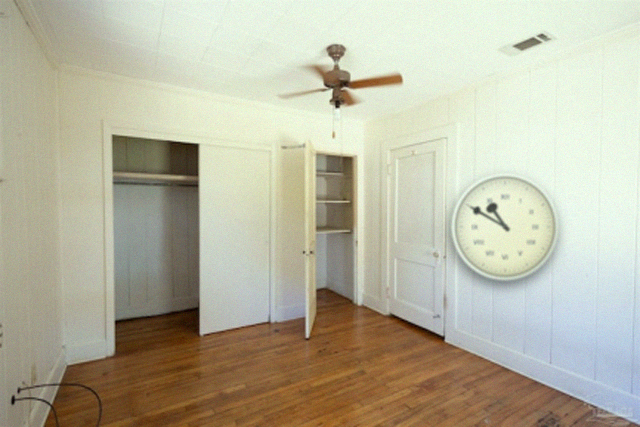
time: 10:50
